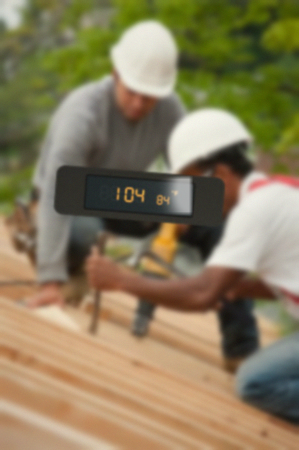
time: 1:04
